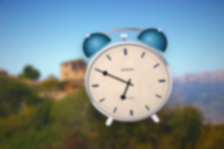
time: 6:50
